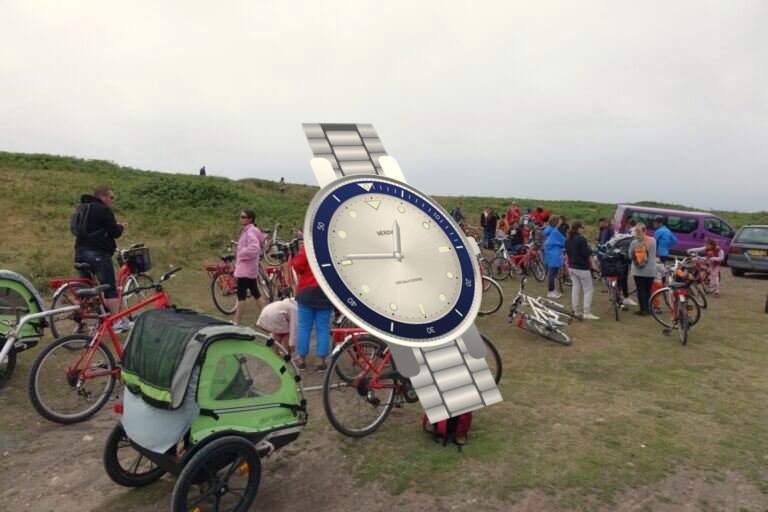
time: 12:46
